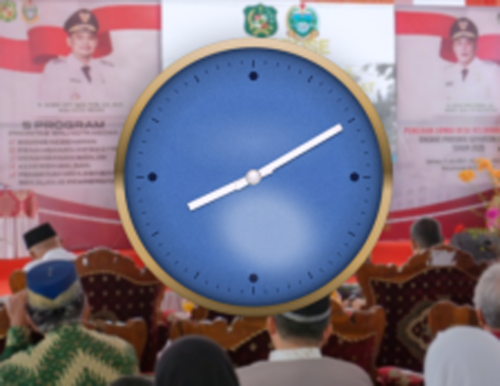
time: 8:10
